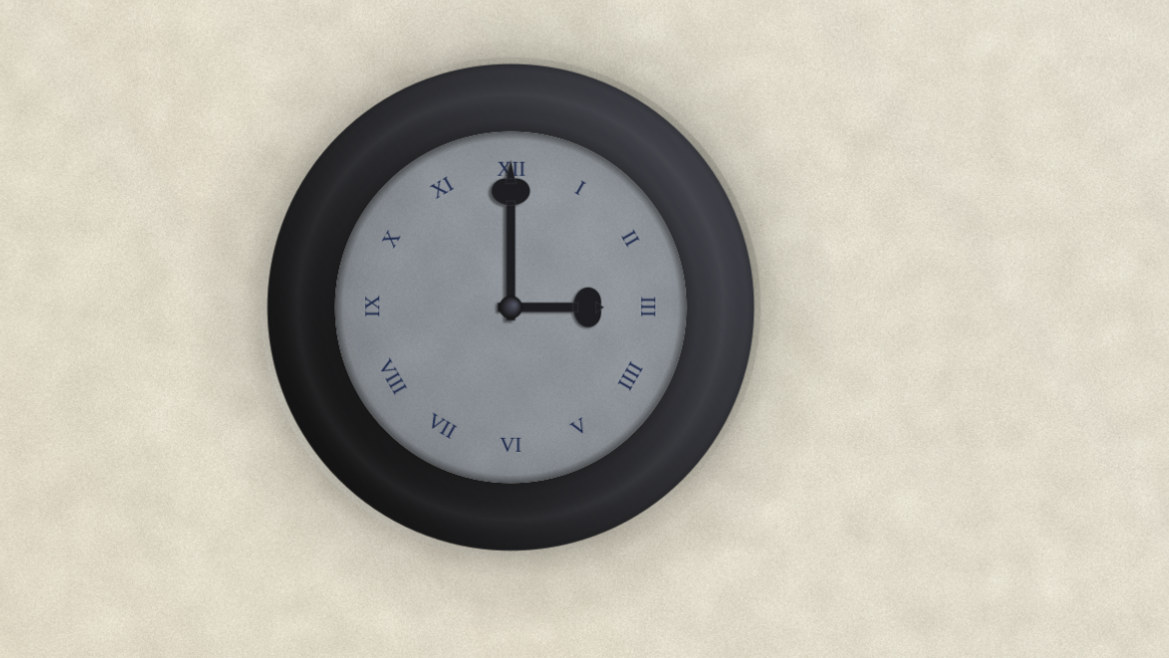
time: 3:00
